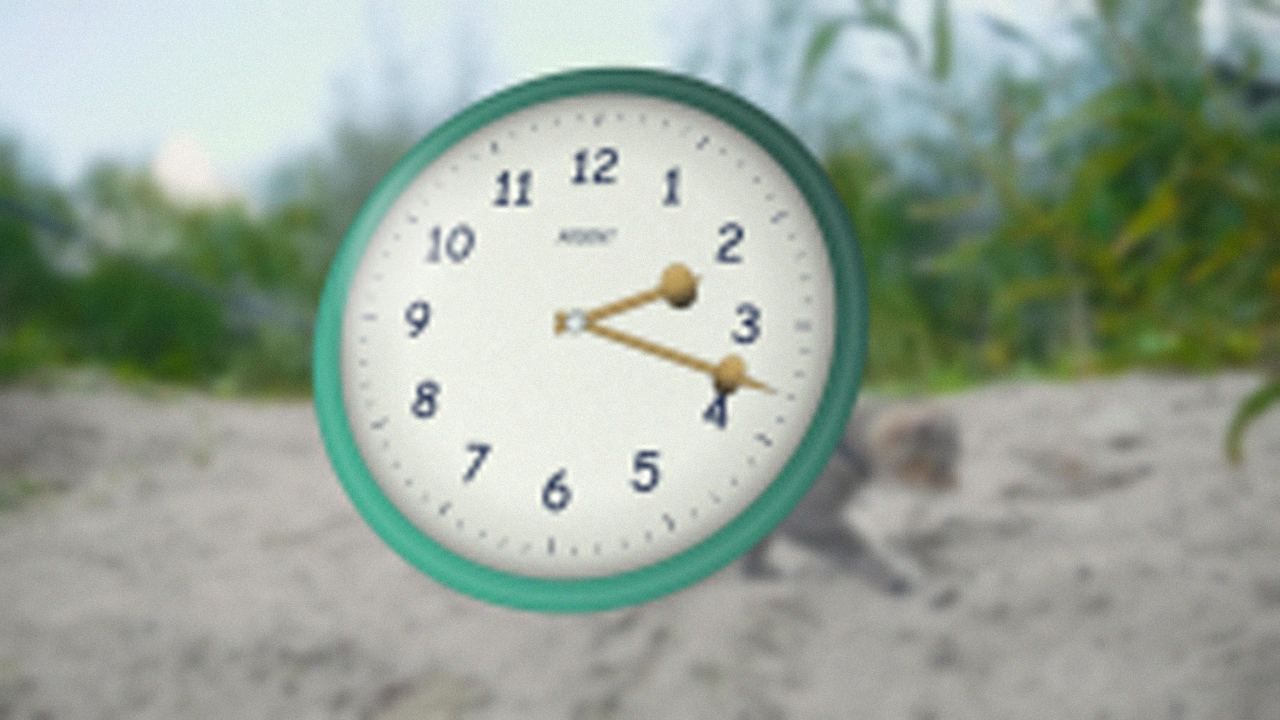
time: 2:18
